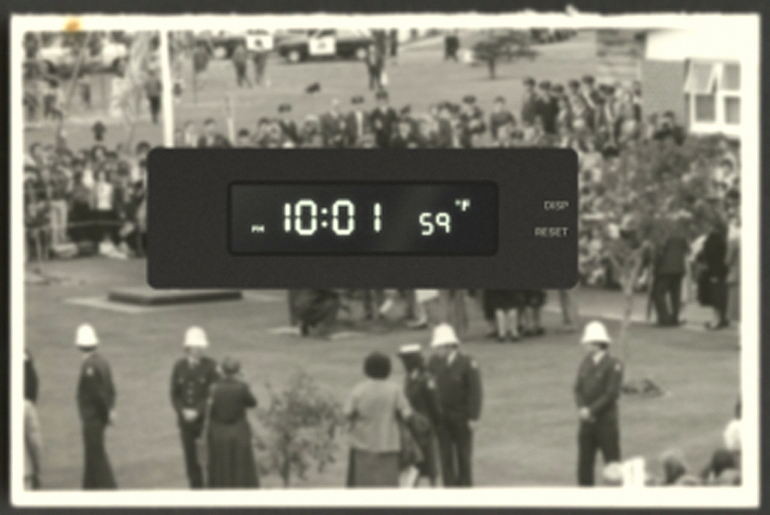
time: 10:01
